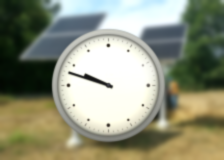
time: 9:48
